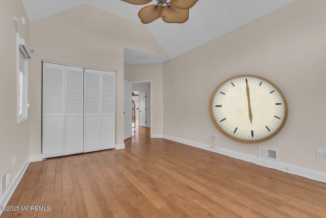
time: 6:00
